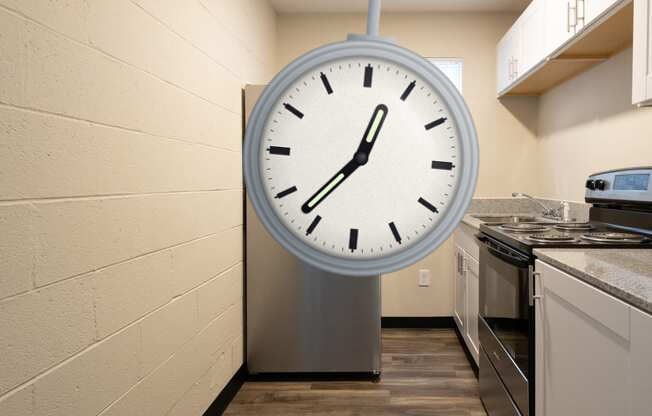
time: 12:37
